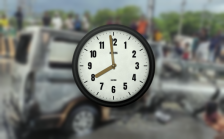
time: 7:59
